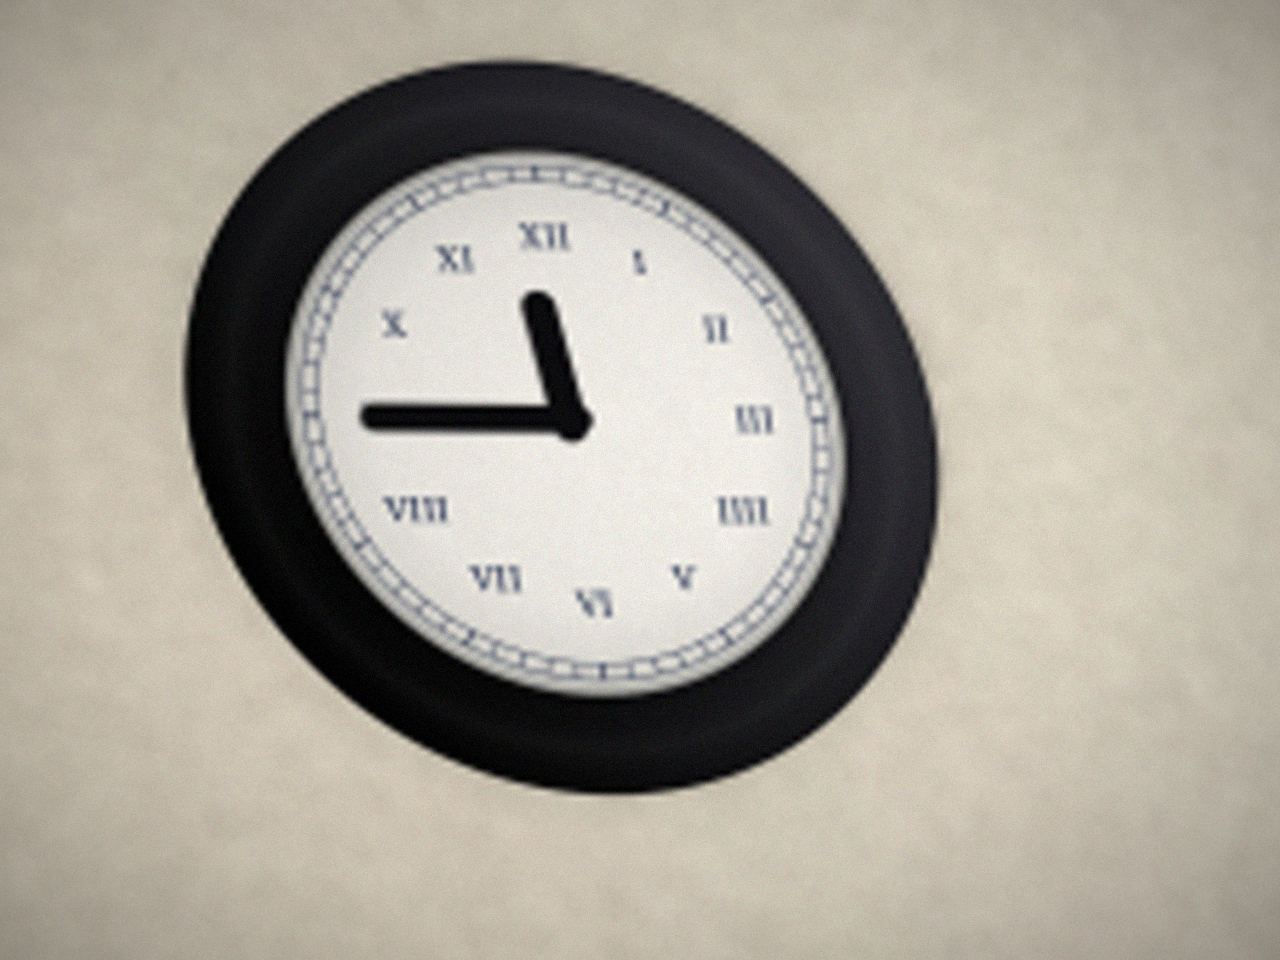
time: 11:45
